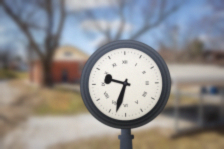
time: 9:33
